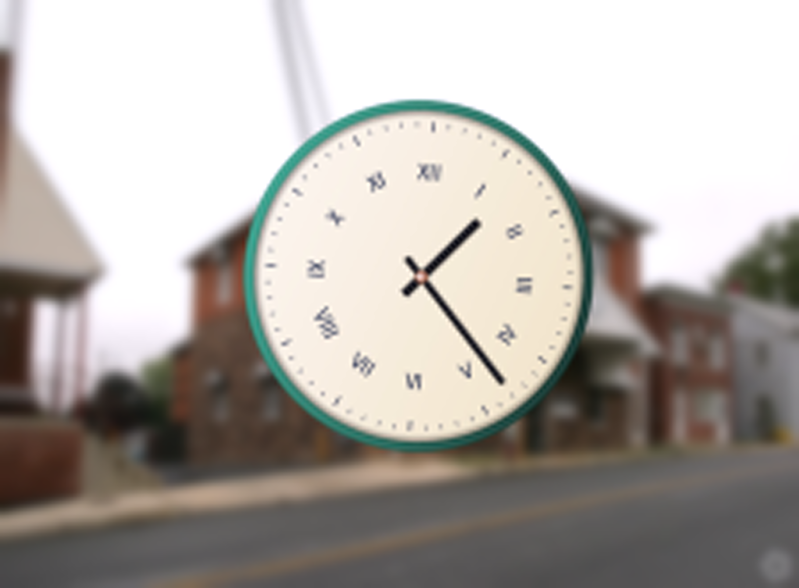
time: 1:23
